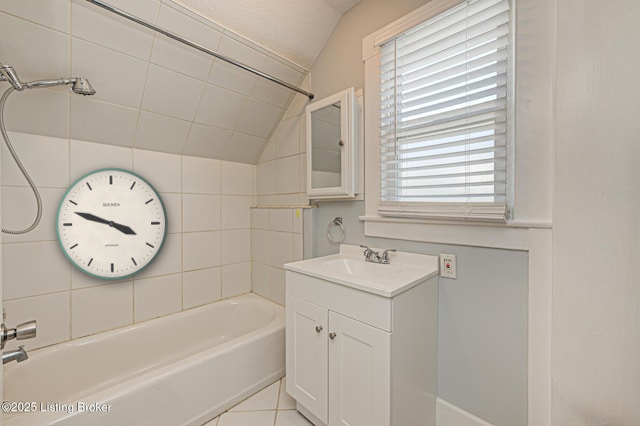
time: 3:48
